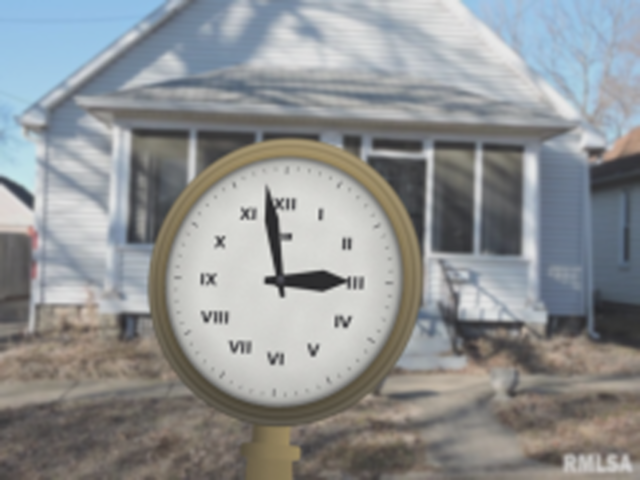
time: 2:58
